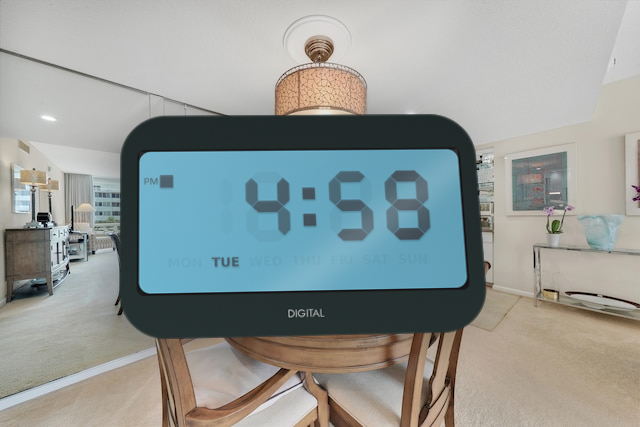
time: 4:58
